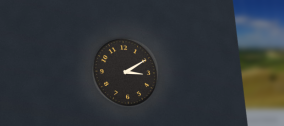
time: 3:10
